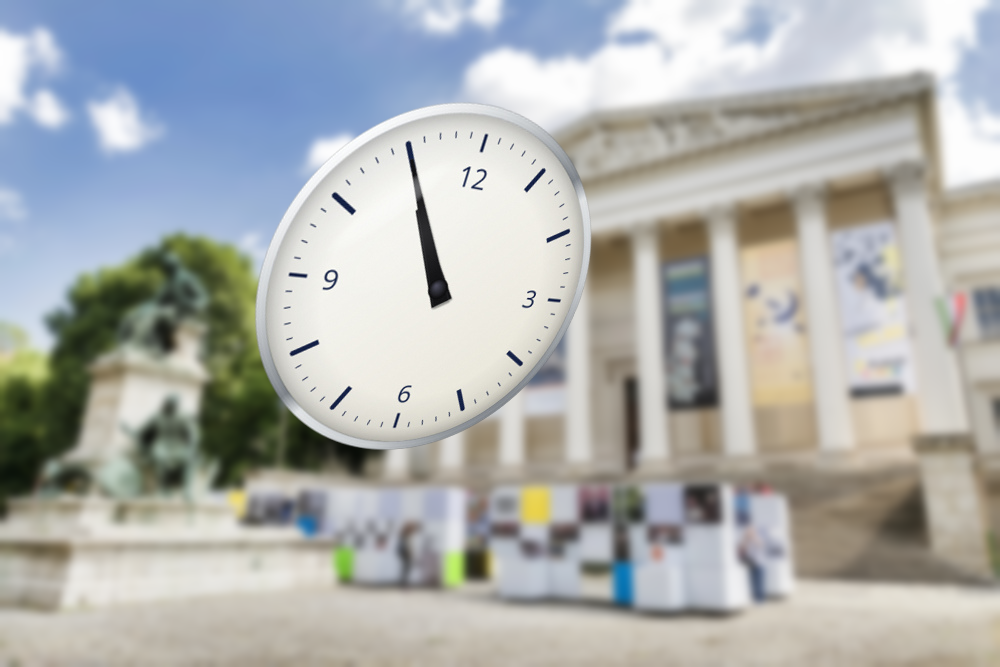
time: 10:55
